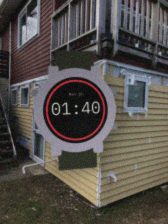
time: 1:40
